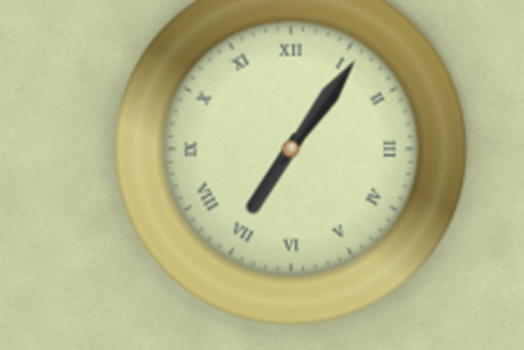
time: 7:06
